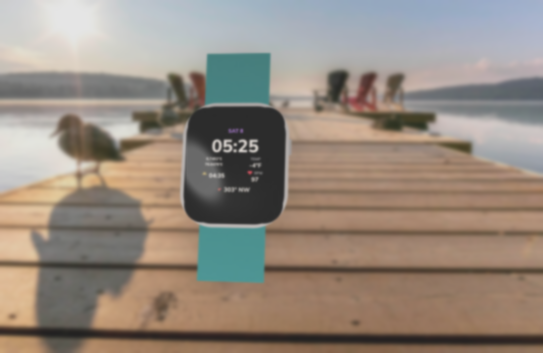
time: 5:25
